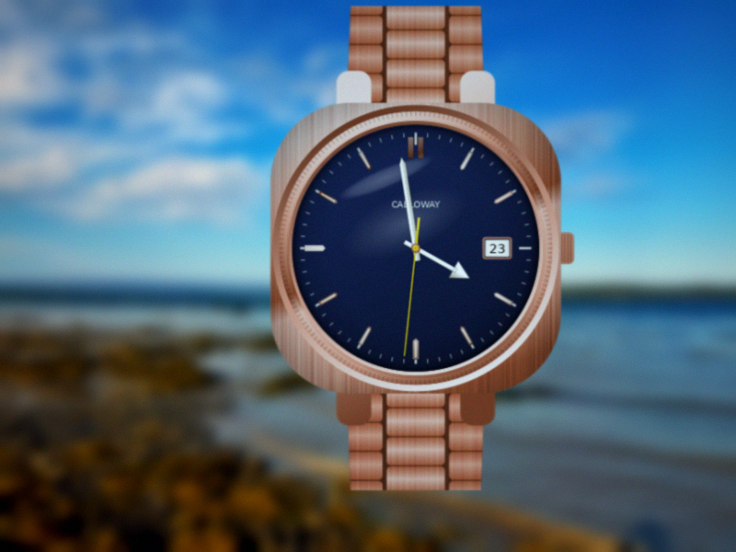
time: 3:58:31
